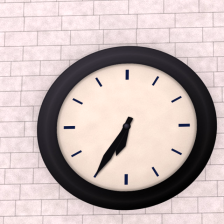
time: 6:35
